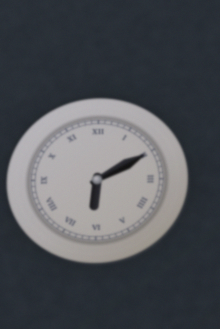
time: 6:10
